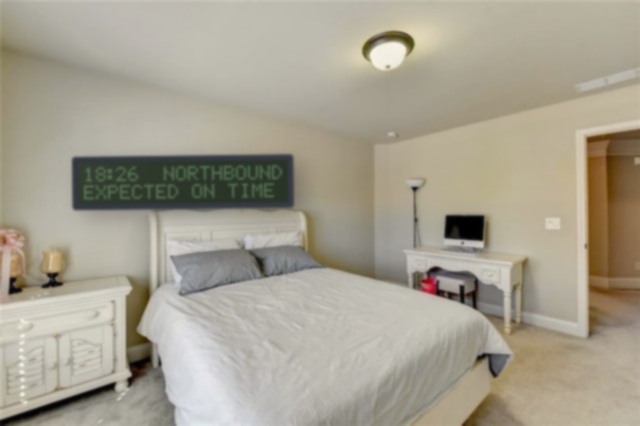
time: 18:26
